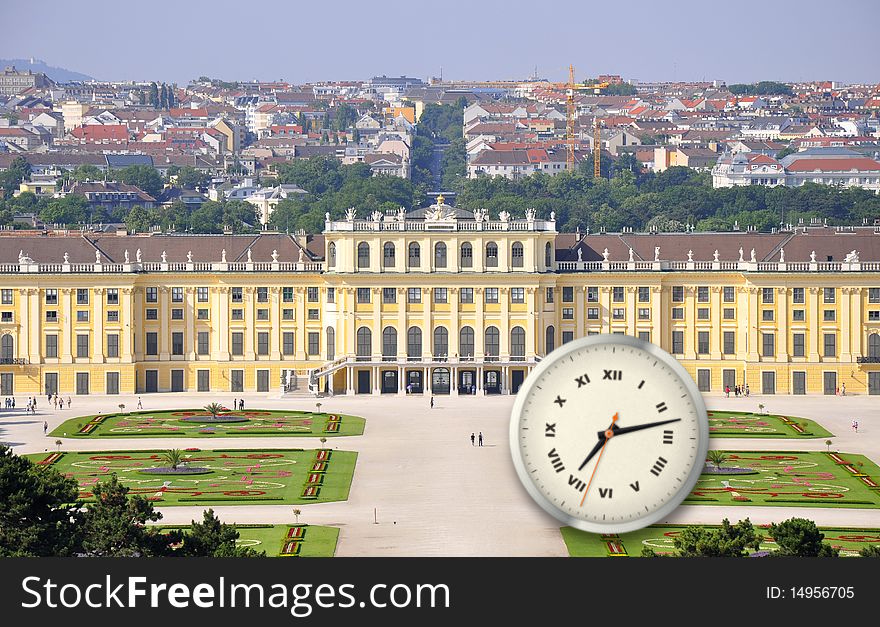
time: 7:12:33
